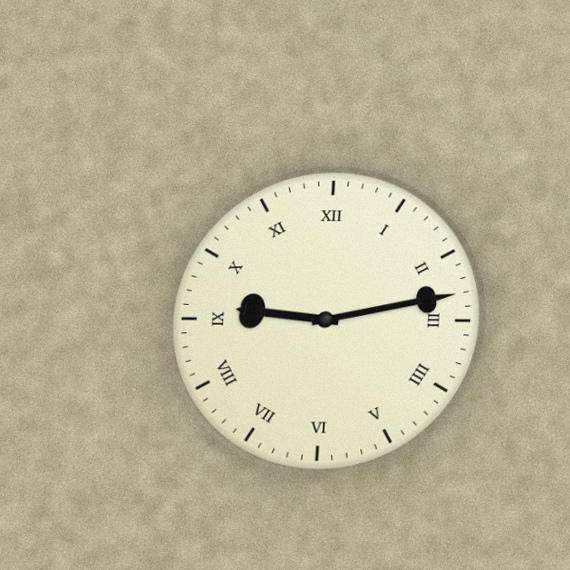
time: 9:13
